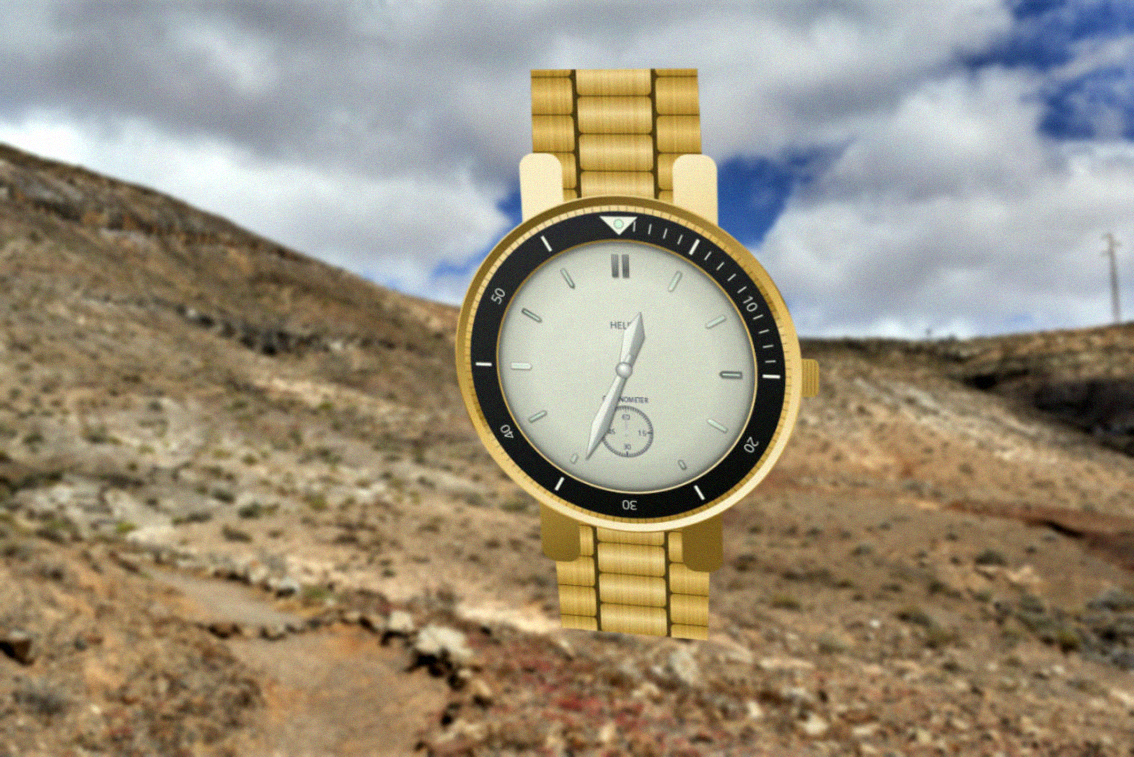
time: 12:34
